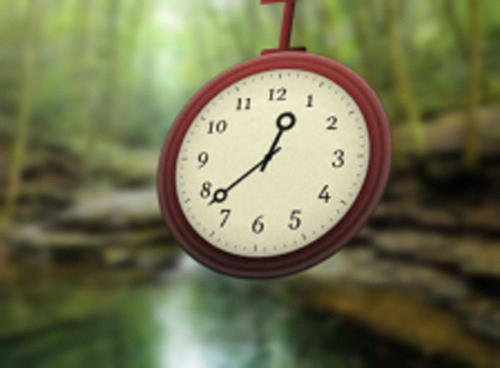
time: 12:38
